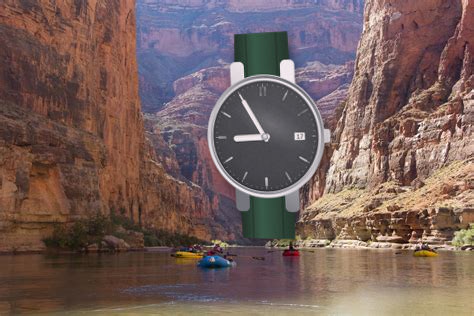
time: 8:55
